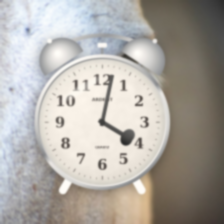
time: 4:02
